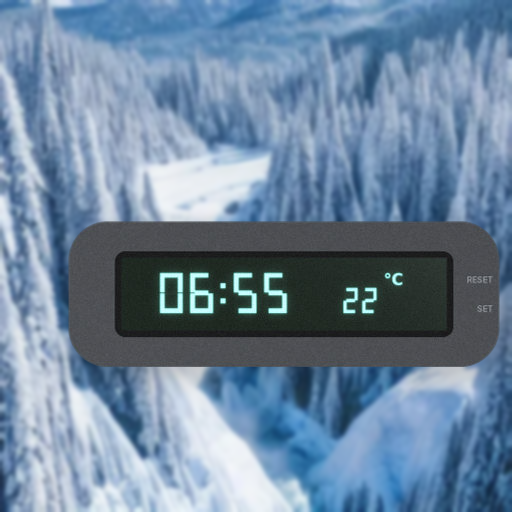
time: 6:55
